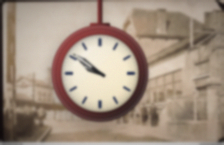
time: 9:51
